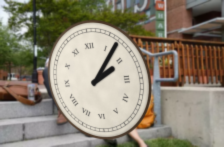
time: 2:07
